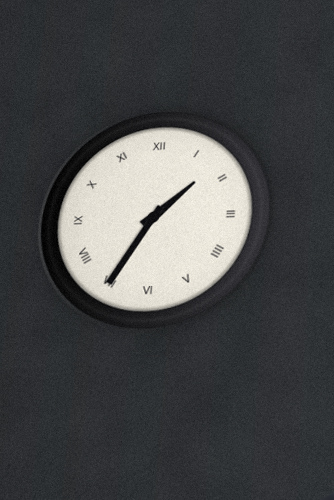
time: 1:35
